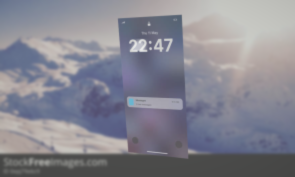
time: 22:47
